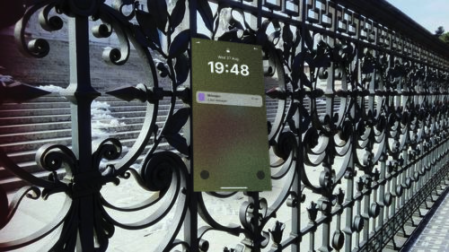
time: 19:48
